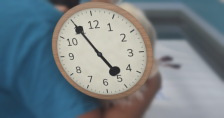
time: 4:55
